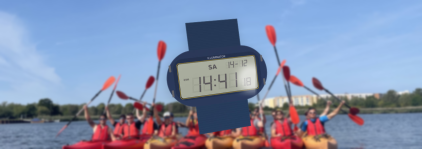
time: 14:41:18
